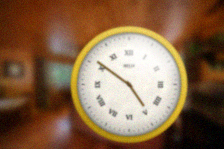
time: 4:51
